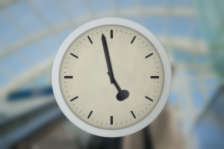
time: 4:58
